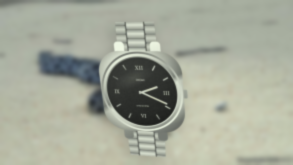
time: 2:19
